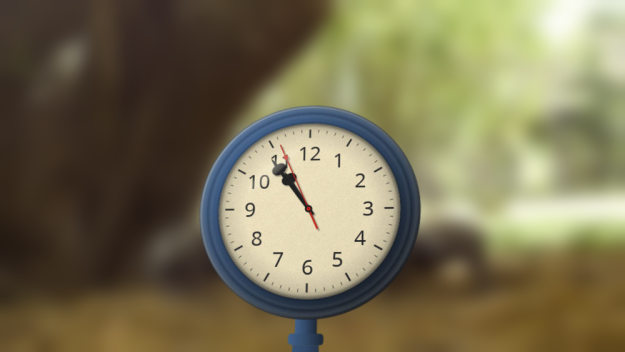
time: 10:53:56
